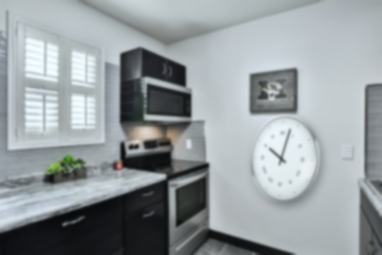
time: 10:03
